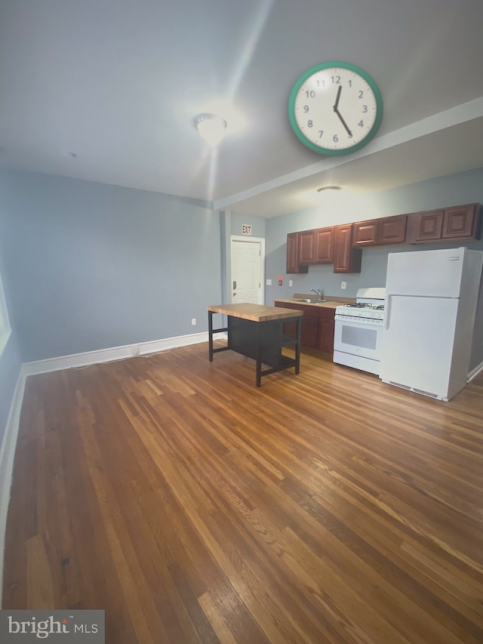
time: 12:25
